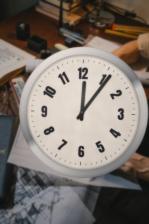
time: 12:06
